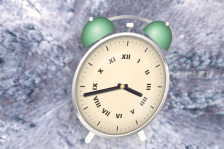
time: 3:43
